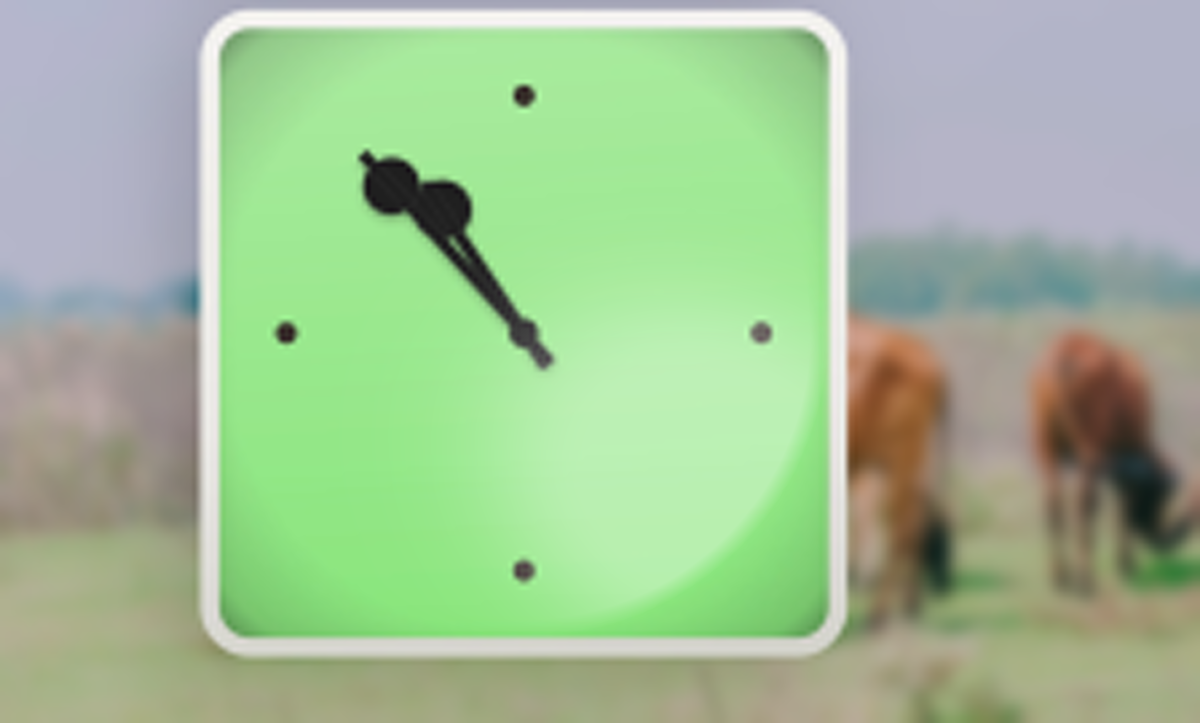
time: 10:53
